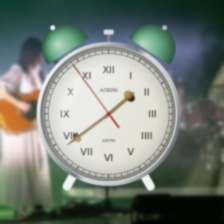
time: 1:38:54
